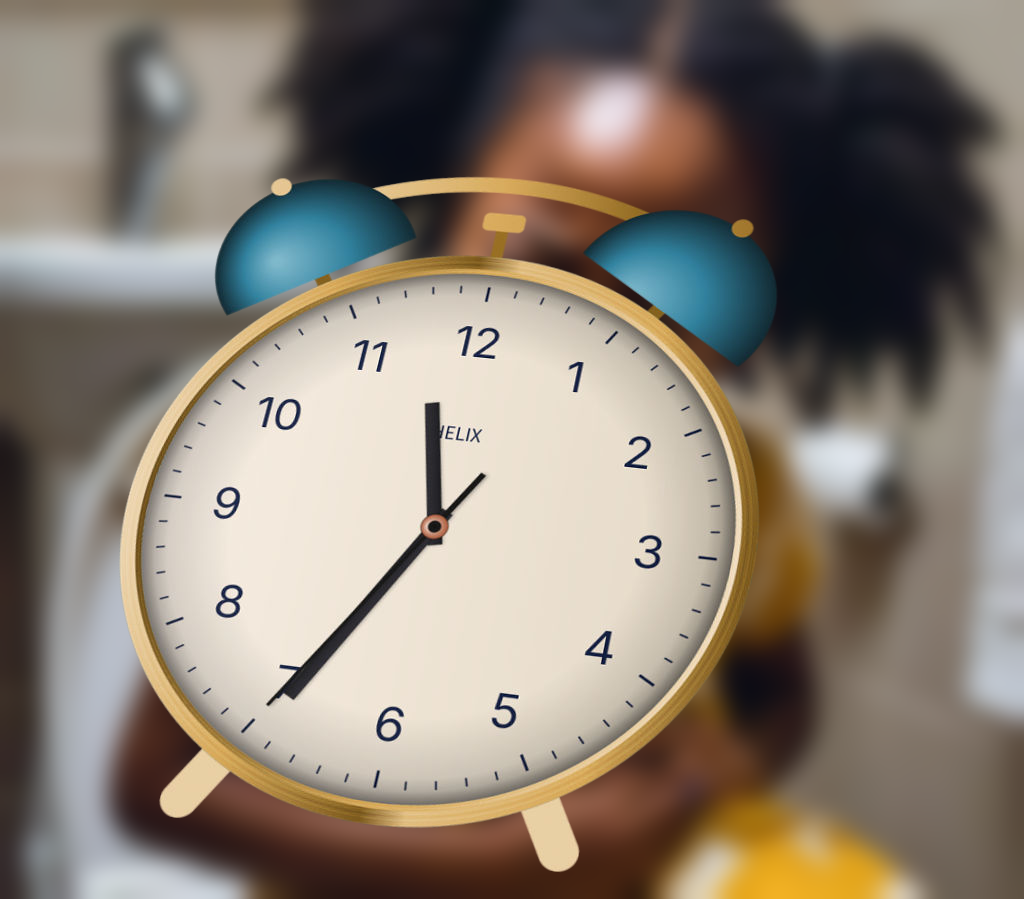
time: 11:34:35
